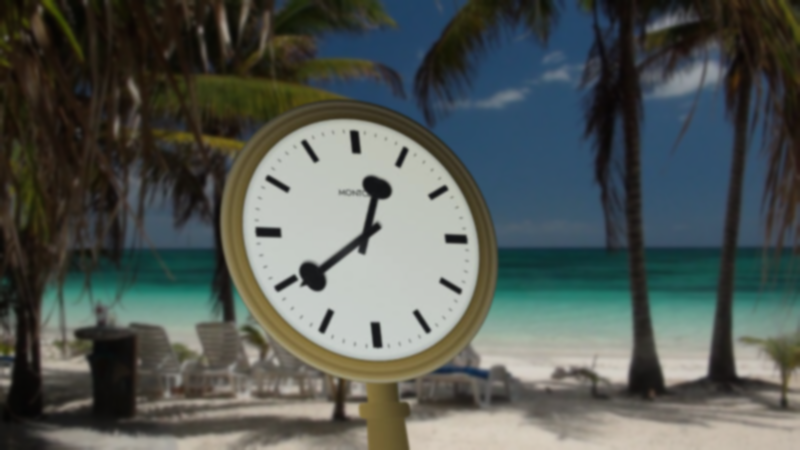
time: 12:39
